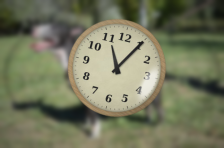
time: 11:05
